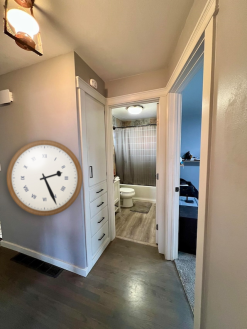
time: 2:26
